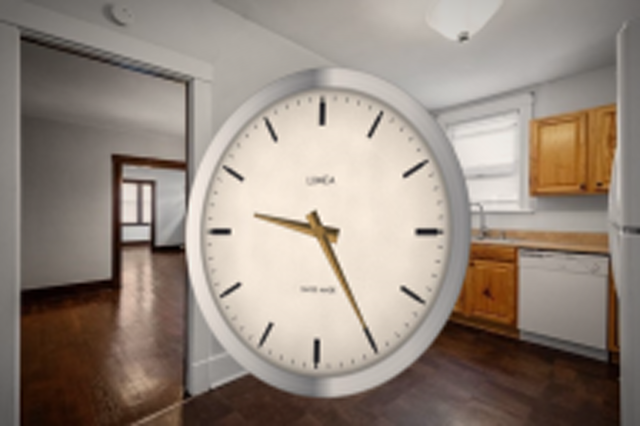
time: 9:25
